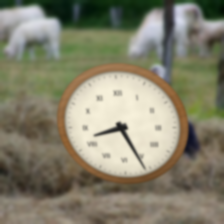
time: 8:26
